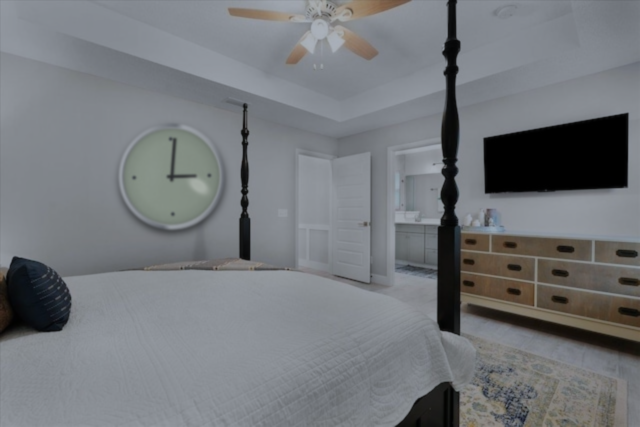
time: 3:01
